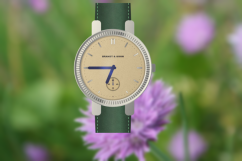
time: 6:45
